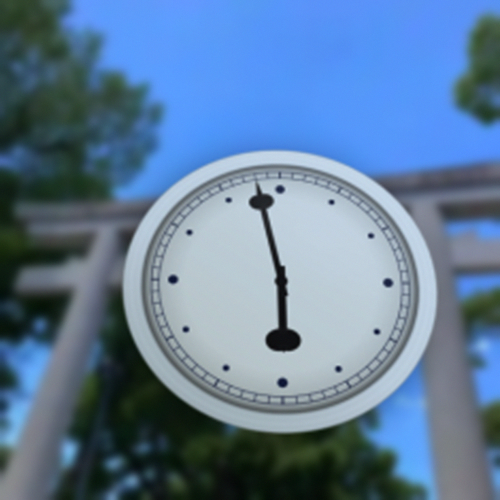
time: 5:58
